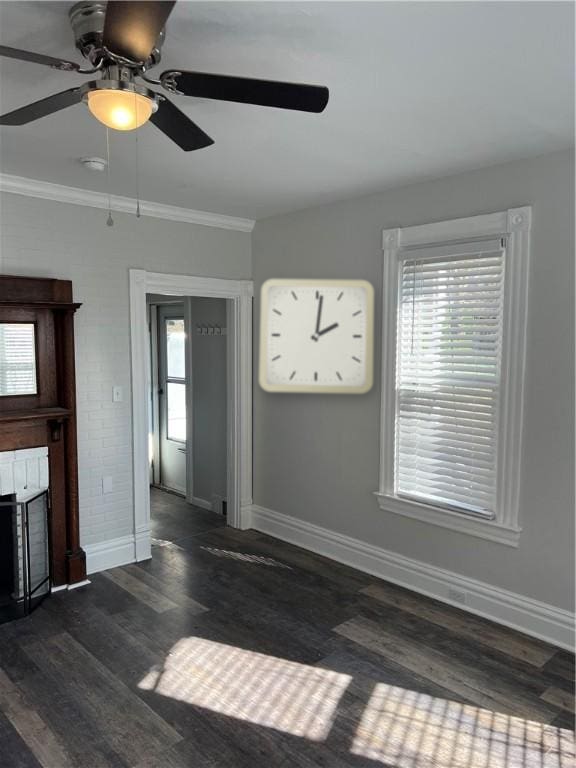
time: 2:01
